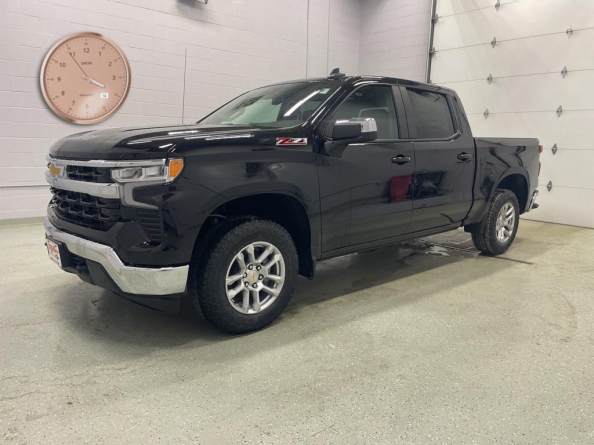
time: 3:54
